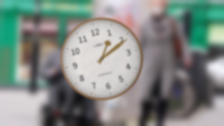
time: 1:11
